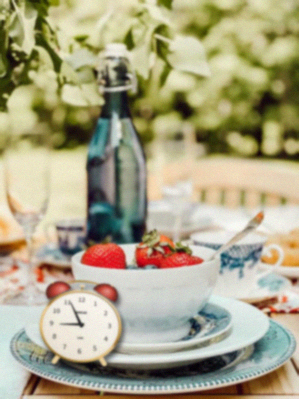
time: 8:56
